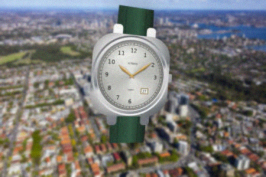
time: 10:09
